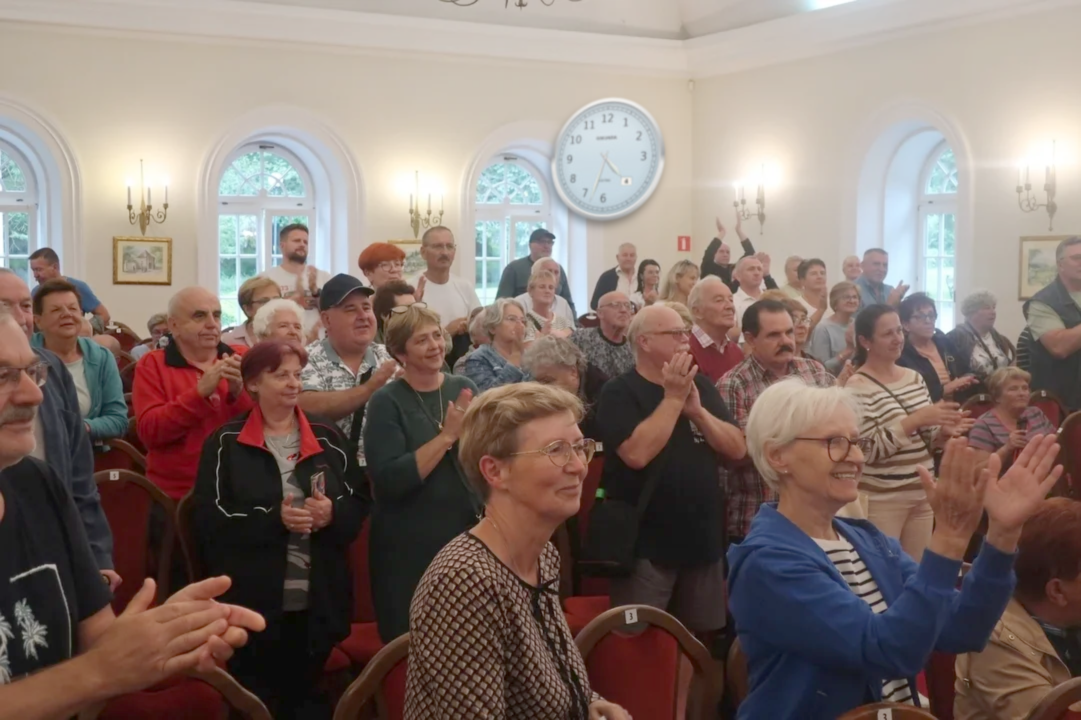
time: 4:33
